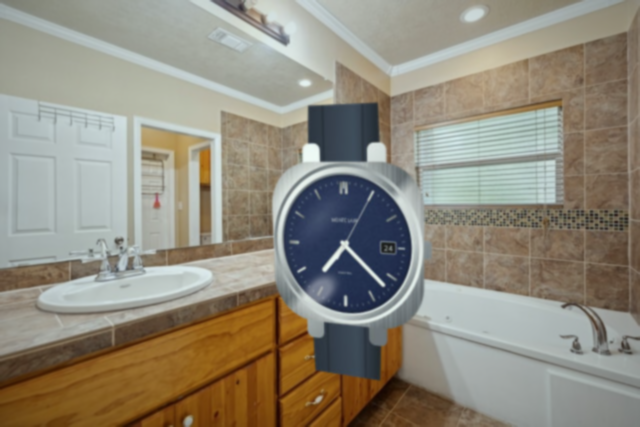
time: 7:22:05
